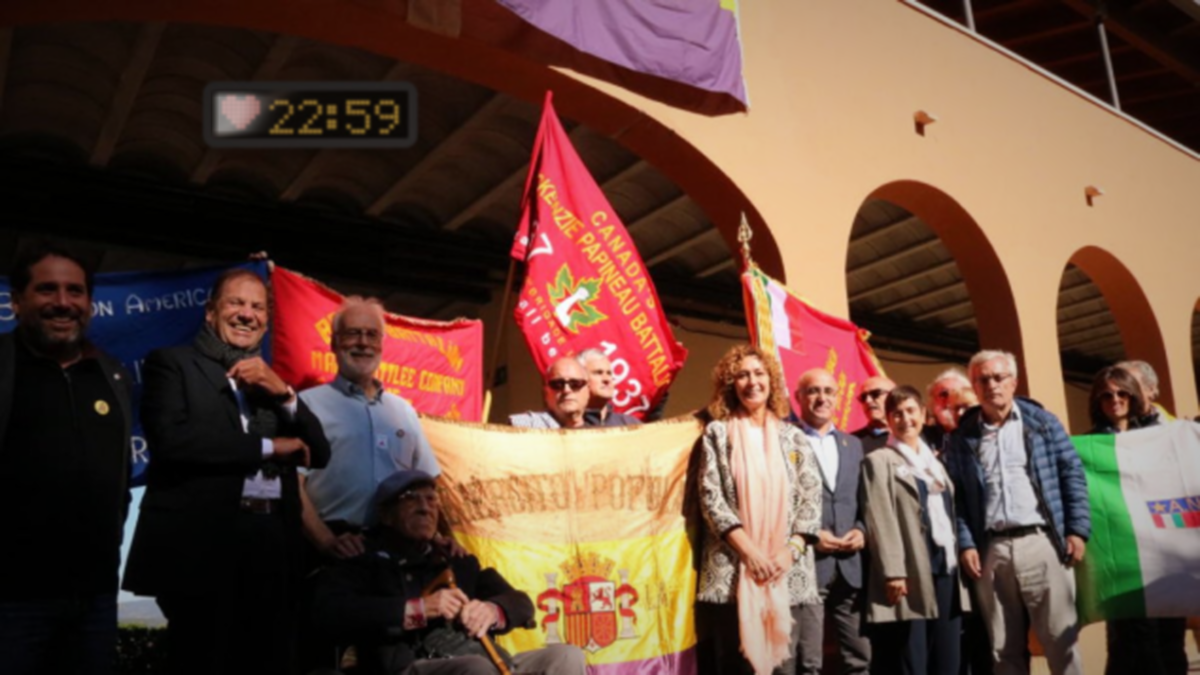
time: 22:59
